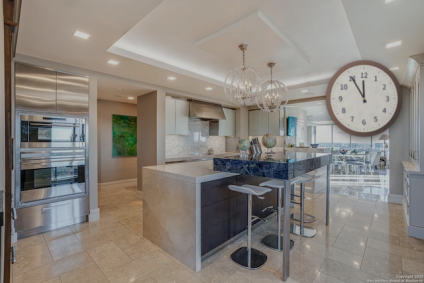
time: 11:55
